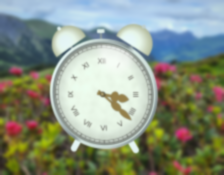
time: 3:22
